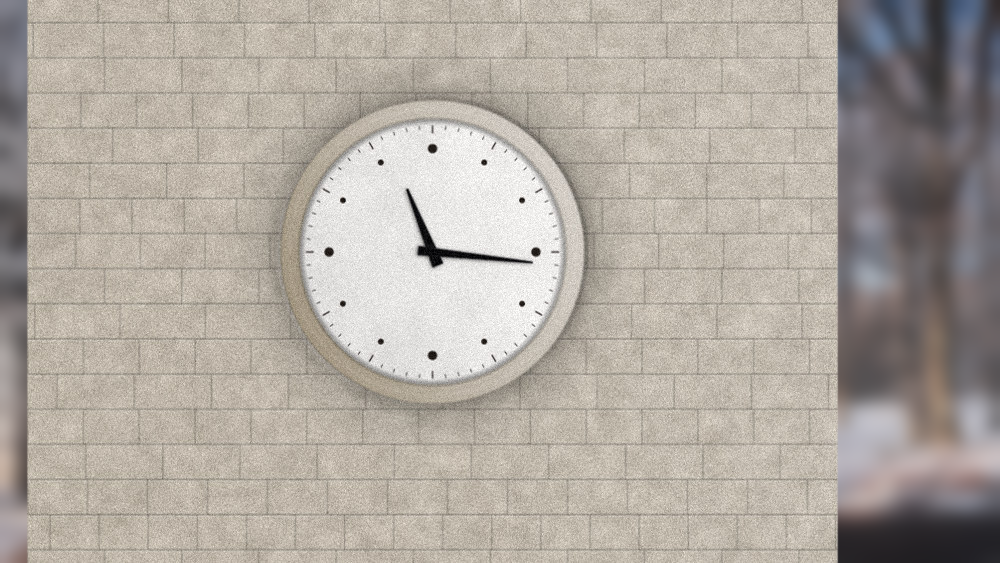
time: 11:16
